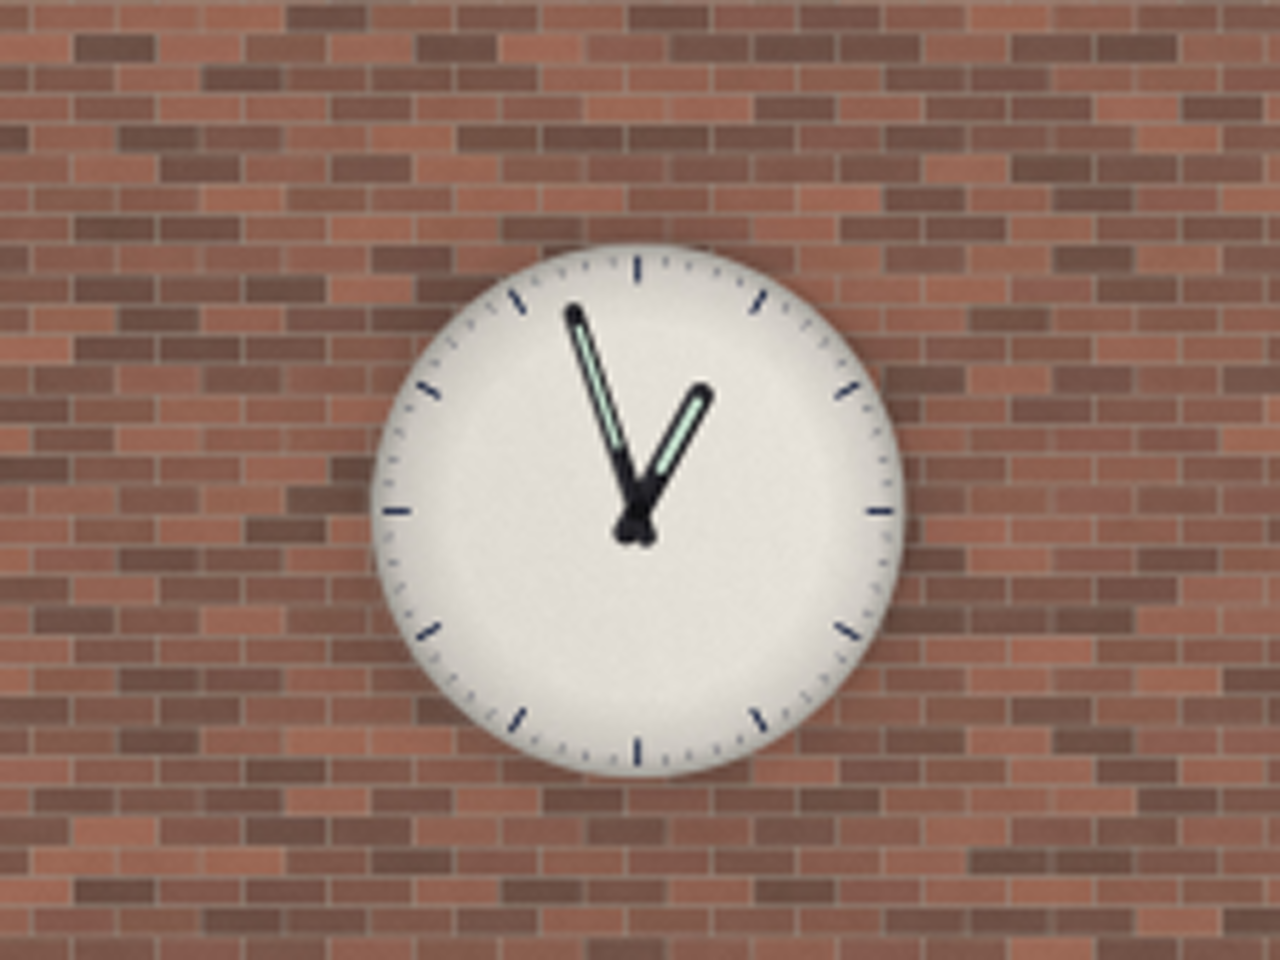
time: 12:57
